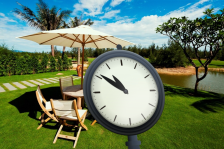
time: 10:51
